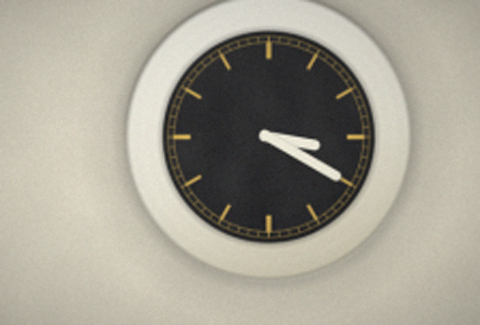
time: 3:20
